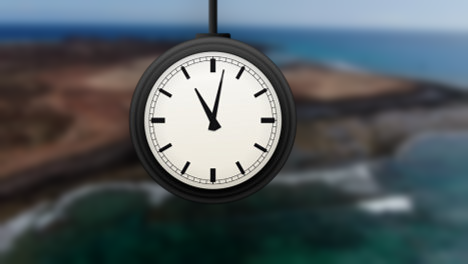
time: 11:02
